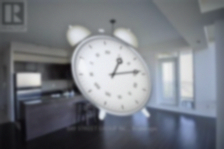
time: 1:14
